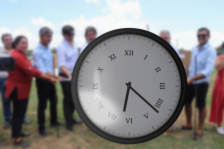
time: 6:22
